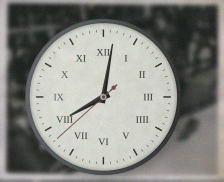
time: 8:01:38
